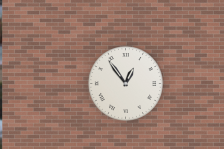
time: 12:54
